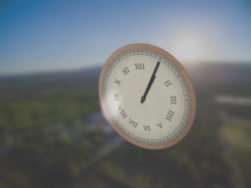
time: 1:05
